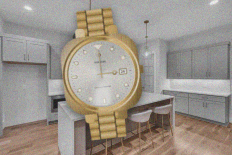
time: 3:00
